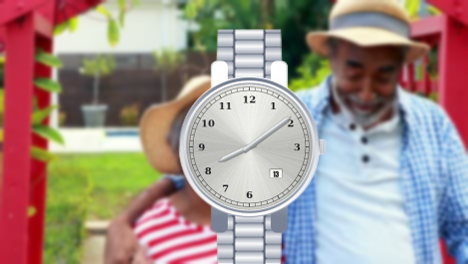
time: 8:09
